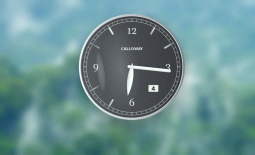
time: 6:16
